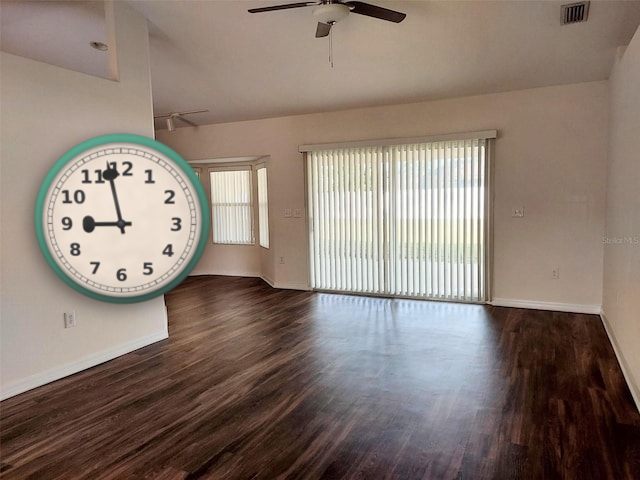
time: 8:58
